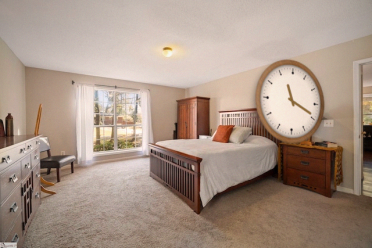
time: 11:19
